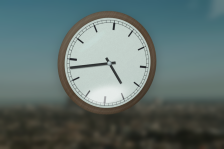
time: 4:43
